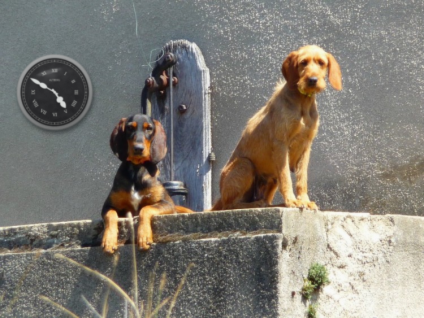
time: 4:50
